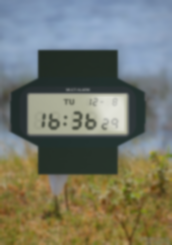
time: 16:36:29
